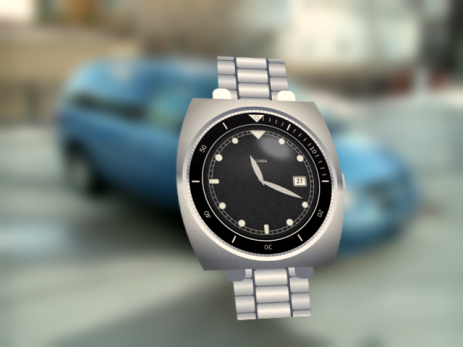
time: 11:19
